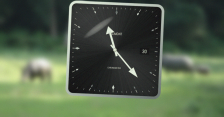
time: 11:23
